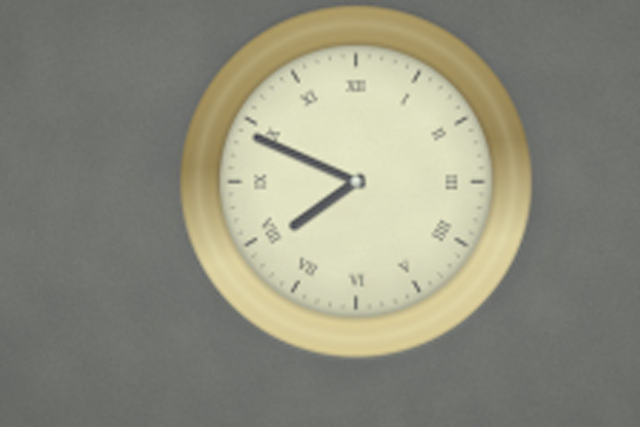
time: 7:49
